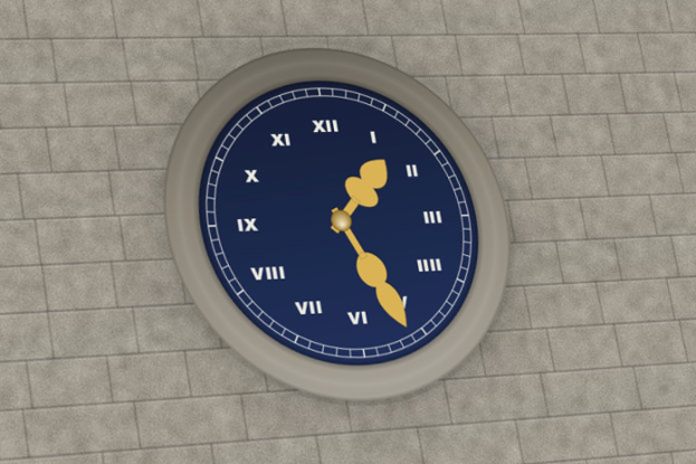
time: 1:26
